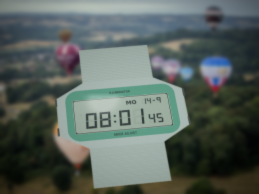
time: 8:01:45
